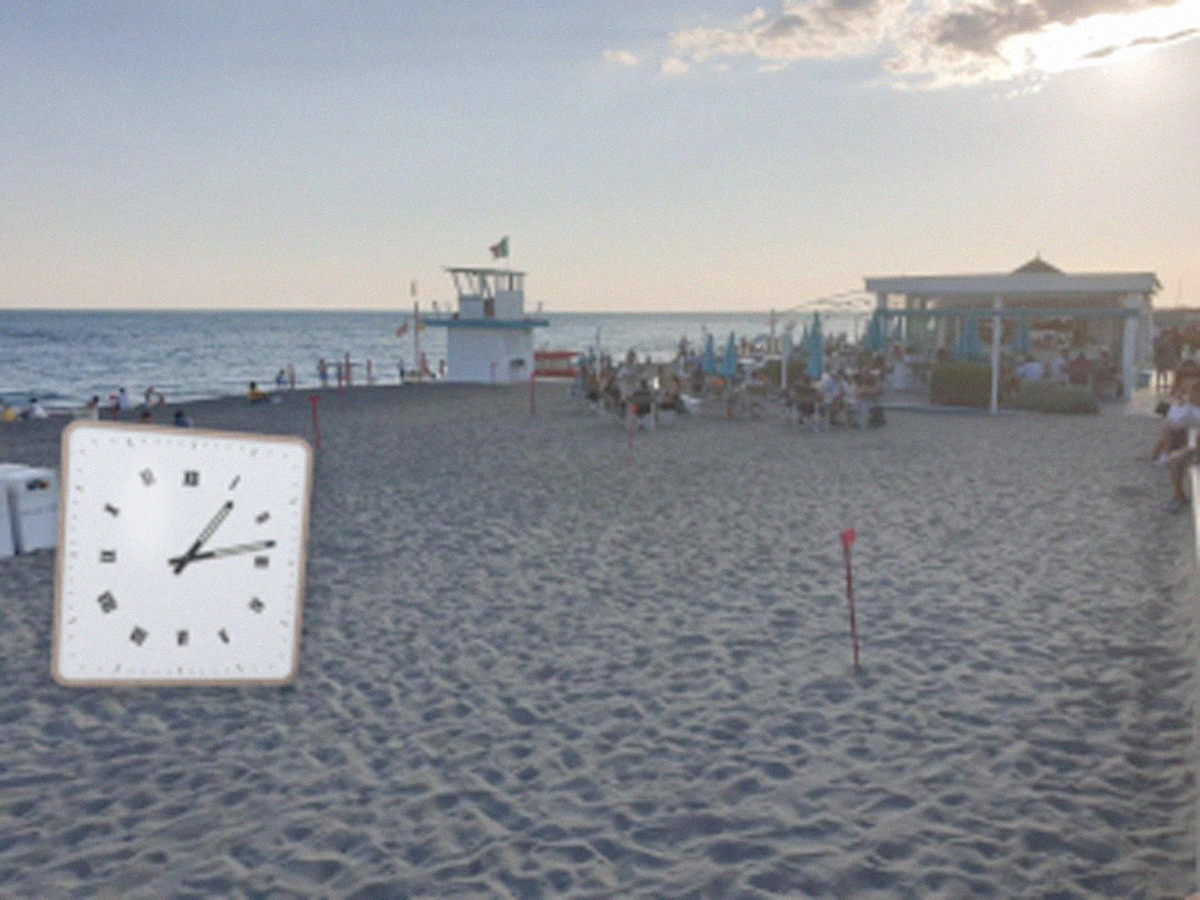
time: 1:13
